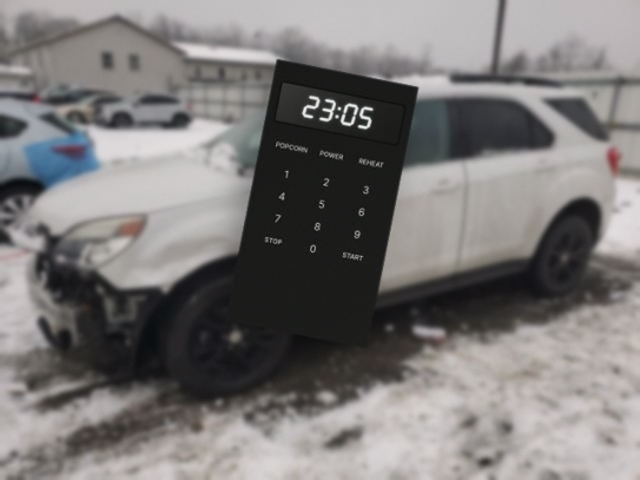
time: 23:05
